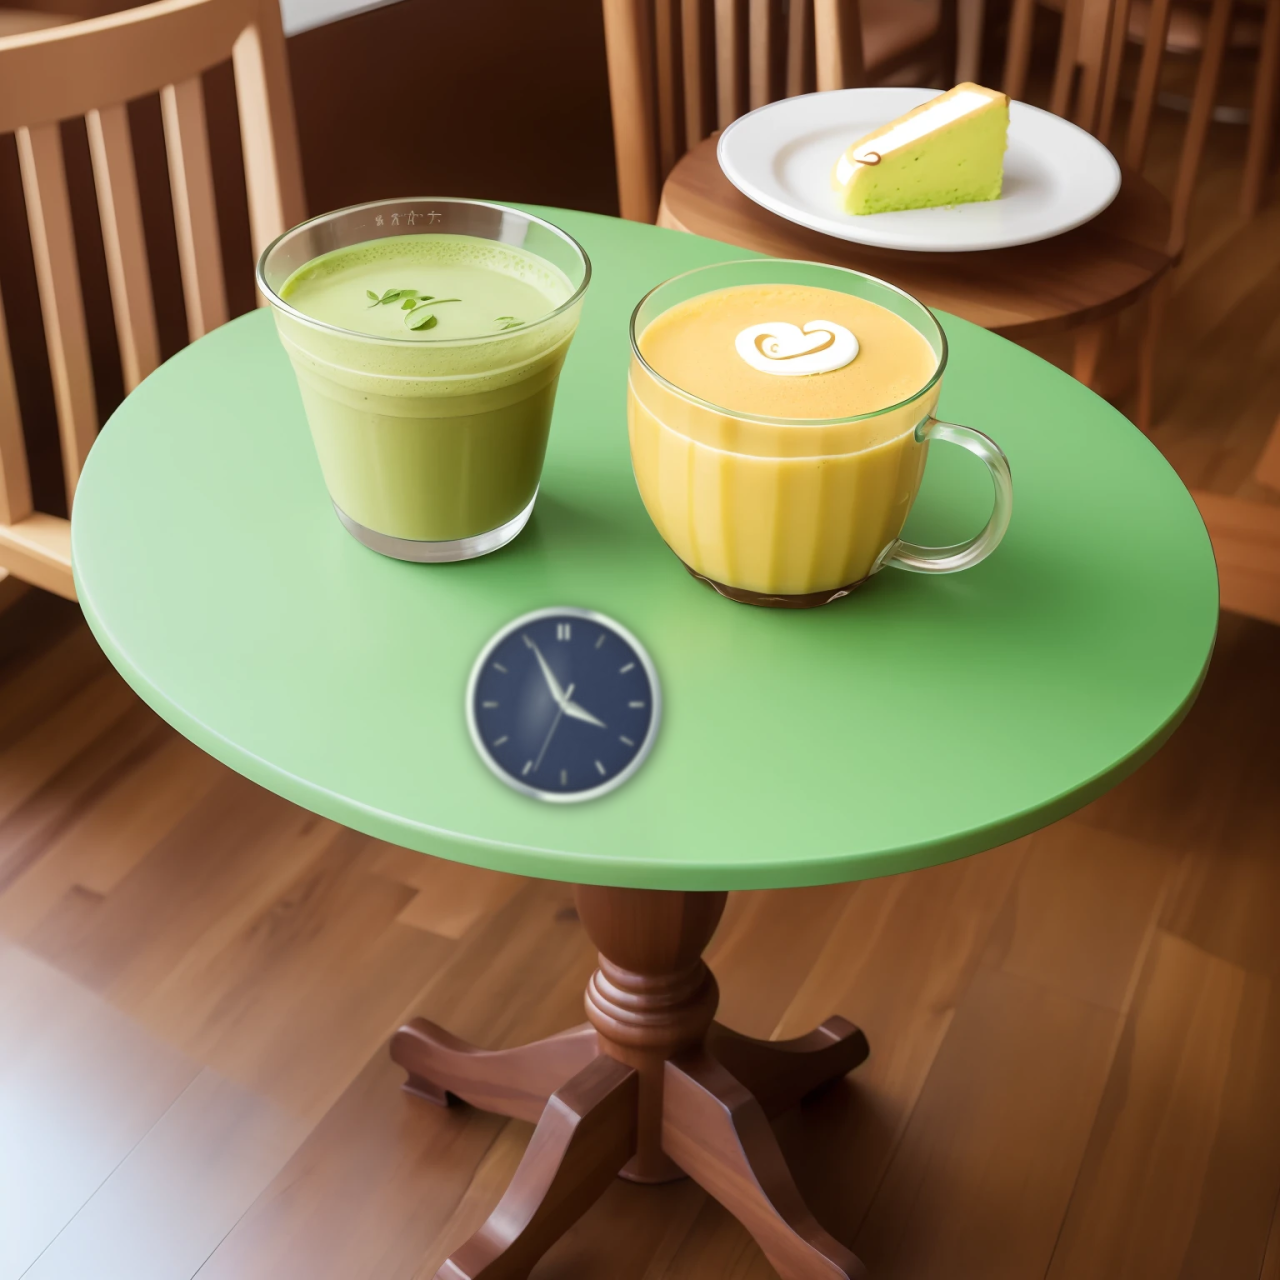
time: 3:55:34
